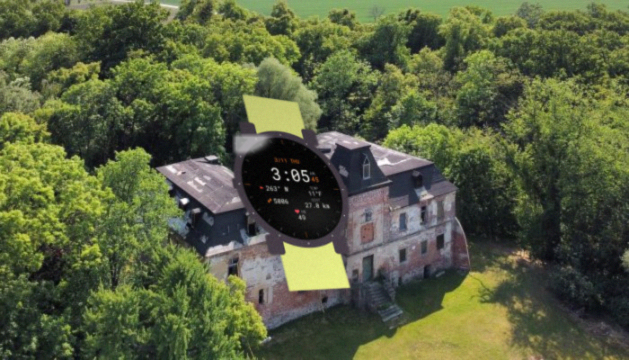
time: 3:05
